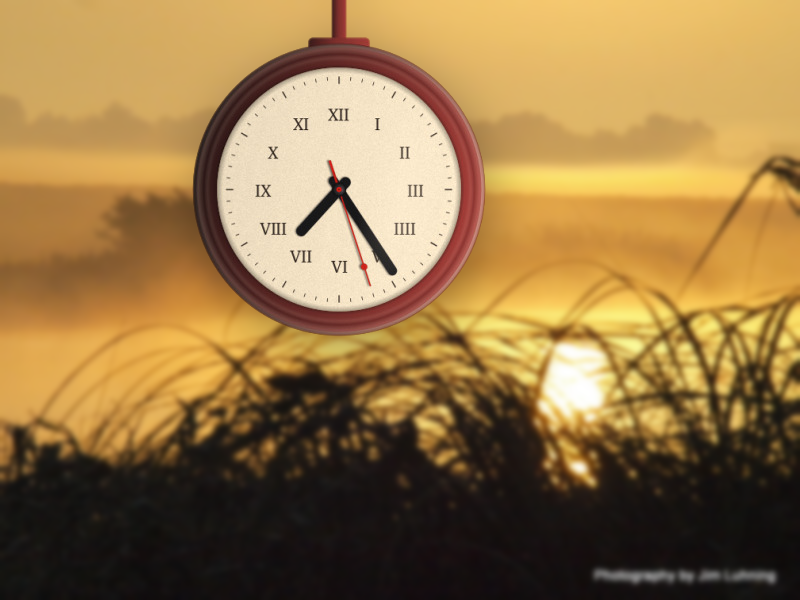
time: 7:24:27
